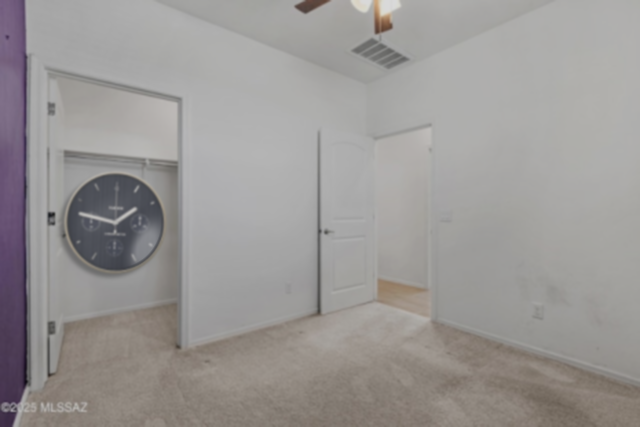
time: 1:47
